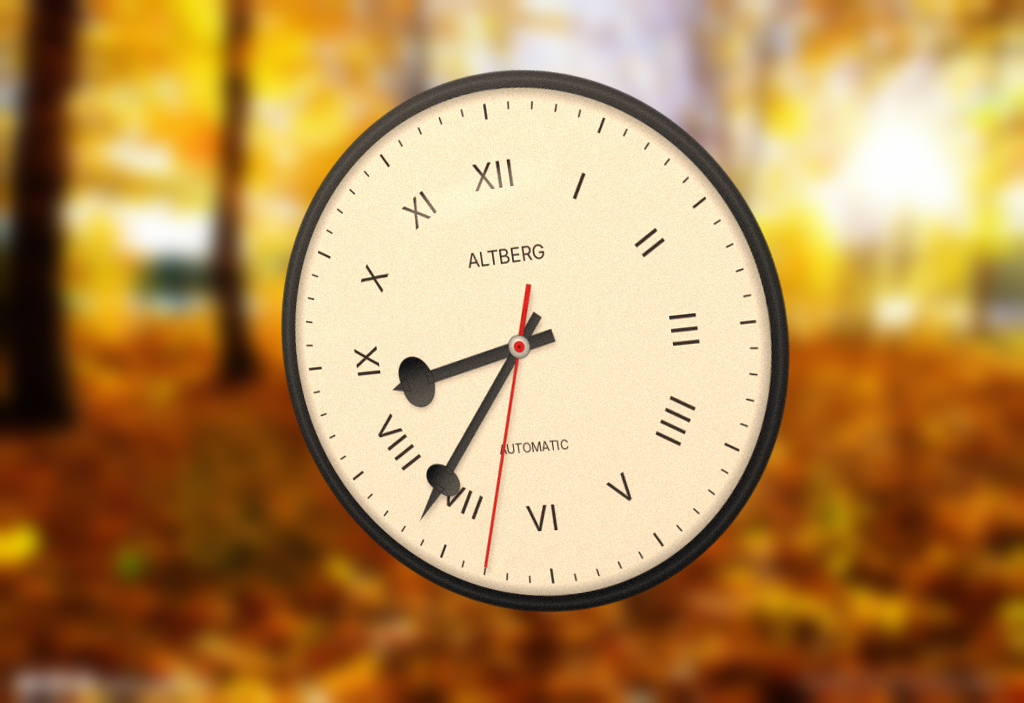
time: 8:36:33
